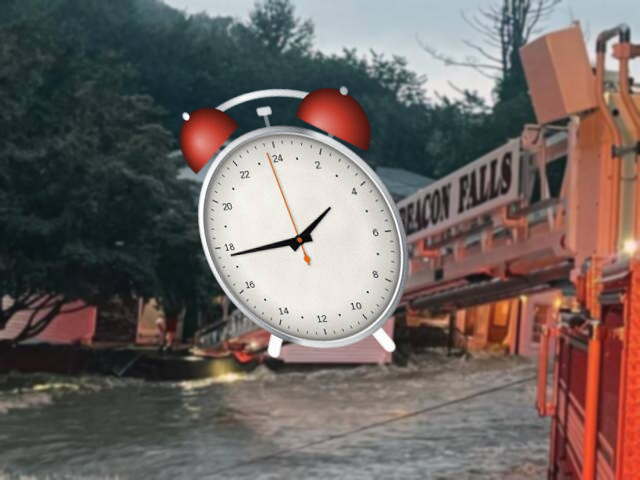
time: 3:43:59
